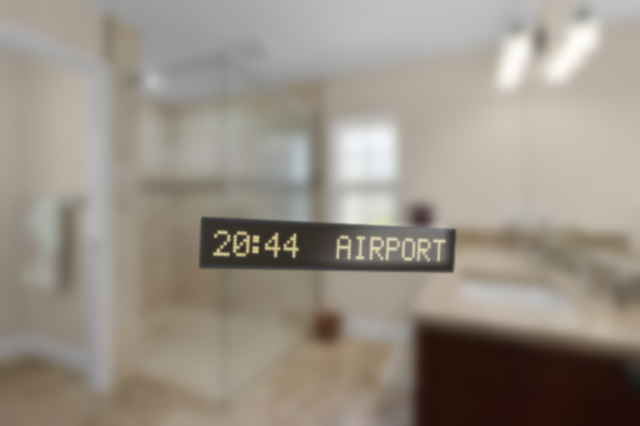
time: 20:44
